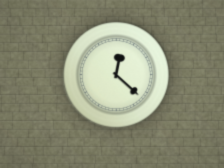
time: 12:22
